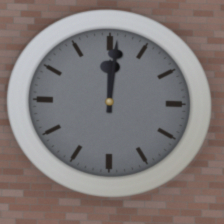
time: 12:01
